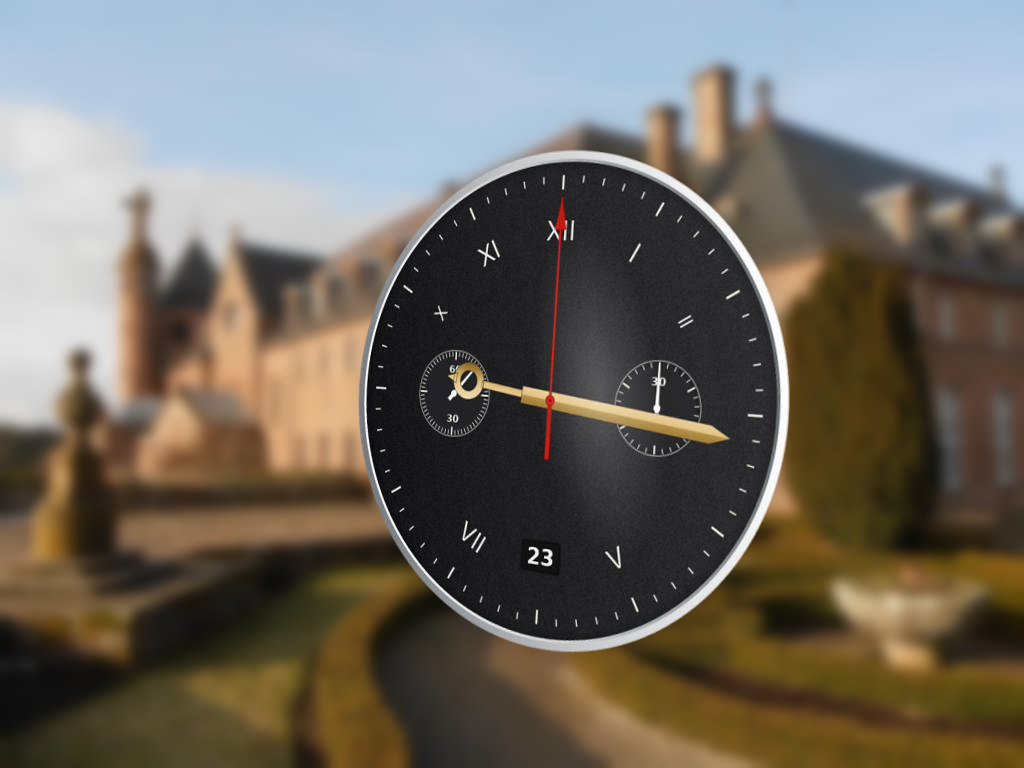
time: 9:16:07
